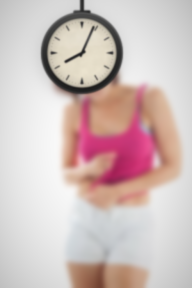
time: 8:04
